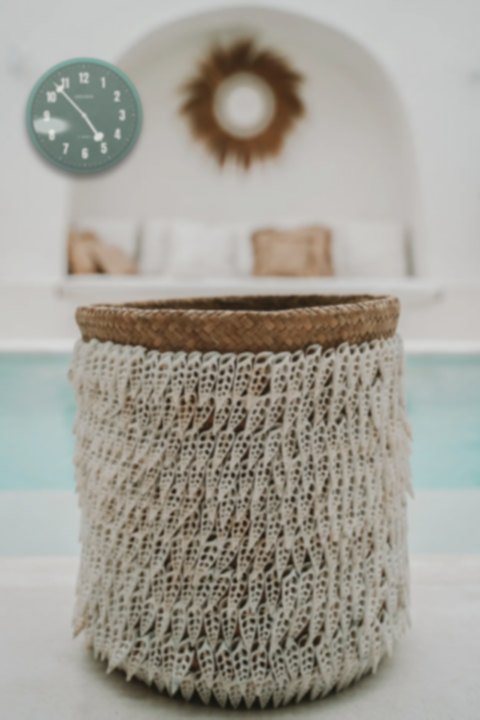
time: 4:53
